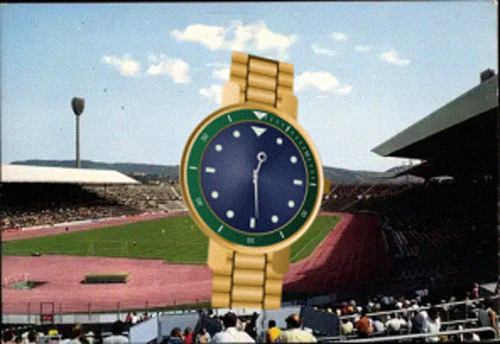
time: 12:29
